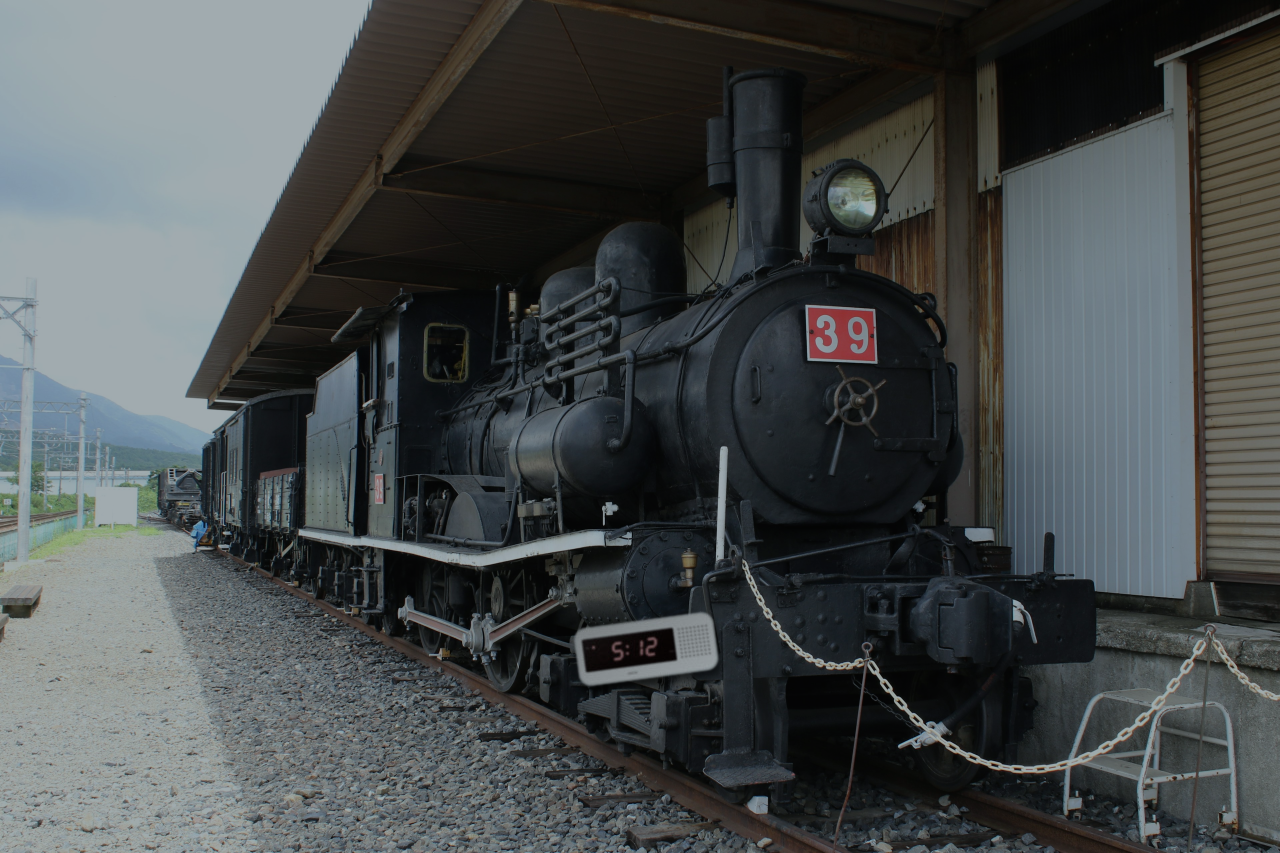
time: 5:12
